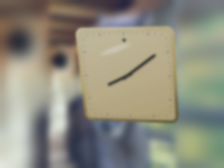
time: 8:09
